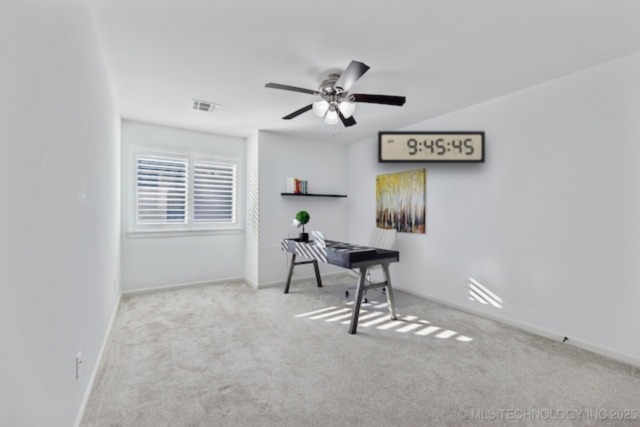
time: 9:45:45
